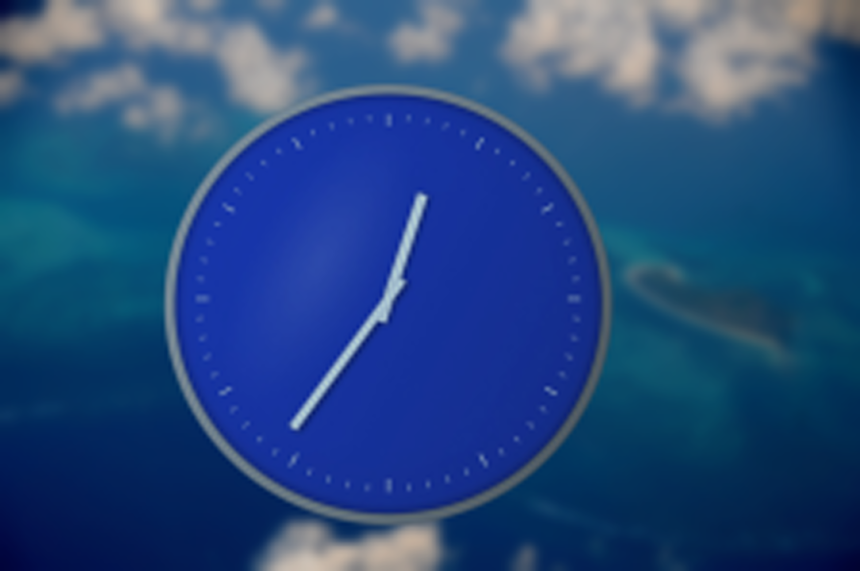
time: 12:36
